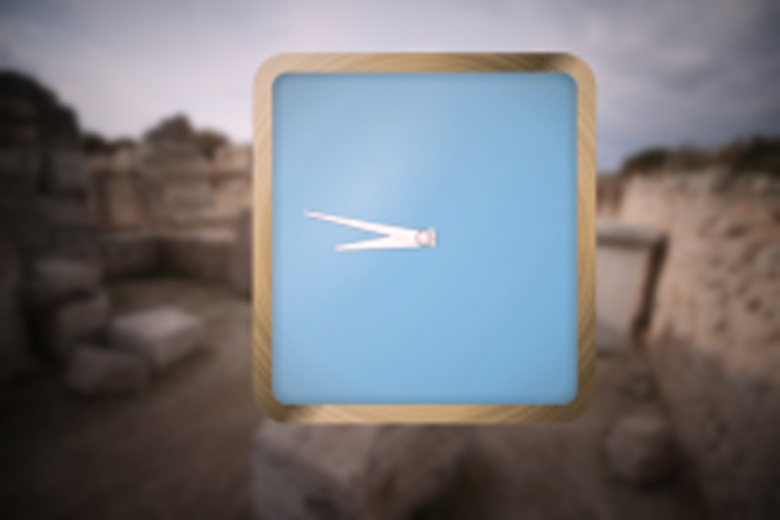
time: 8:47
